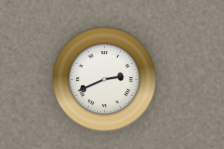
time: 2:41
